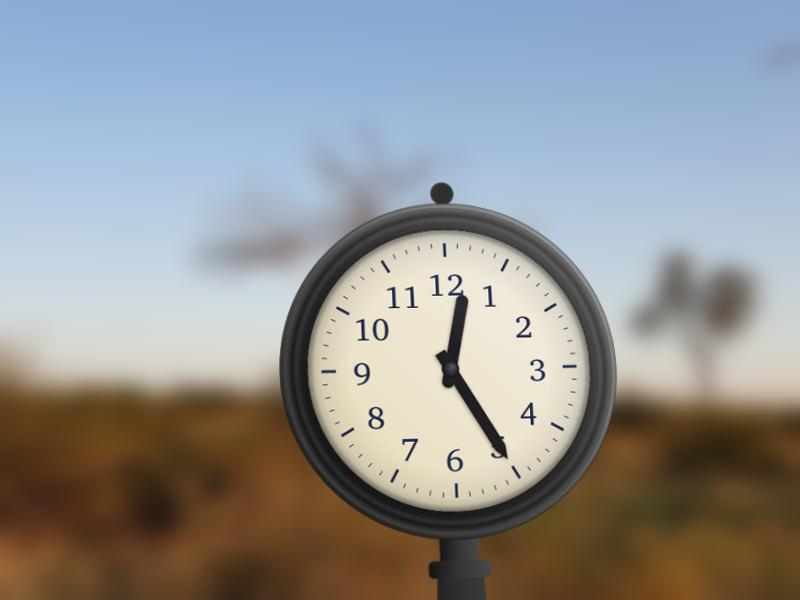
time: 12:25
